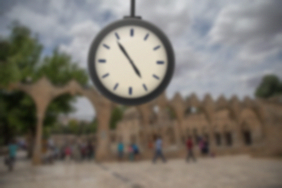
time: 4:54
